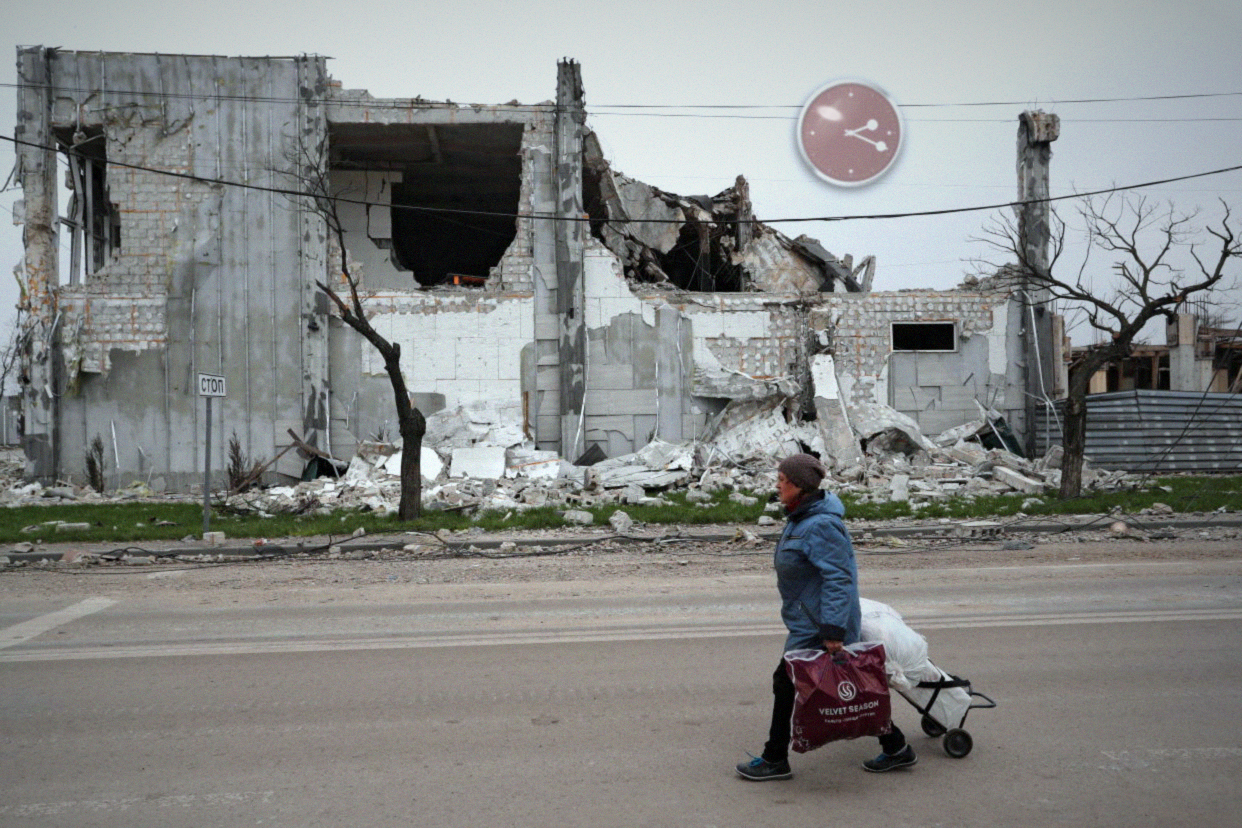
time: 2:19
